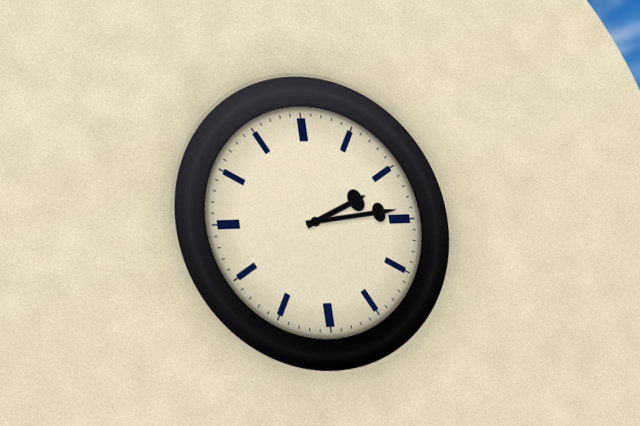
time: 2:14
